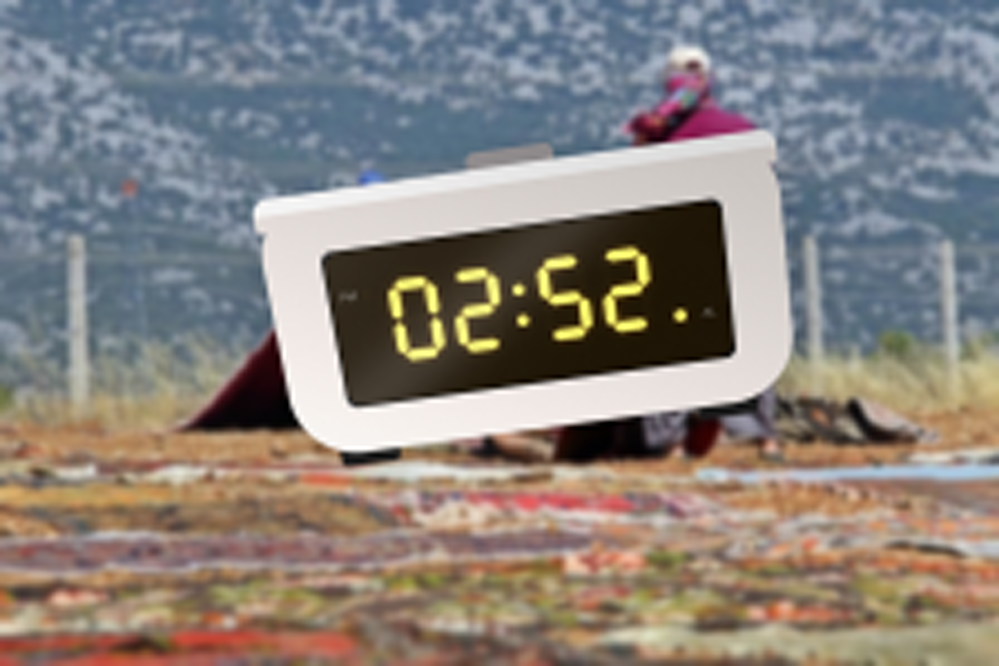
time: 2:52
